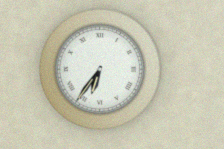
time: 6:36
